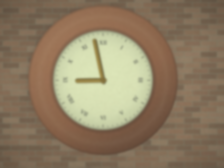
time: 8:58
